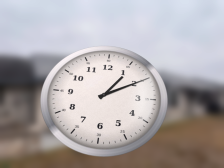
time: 1:10
